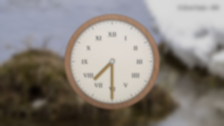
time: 7:30
